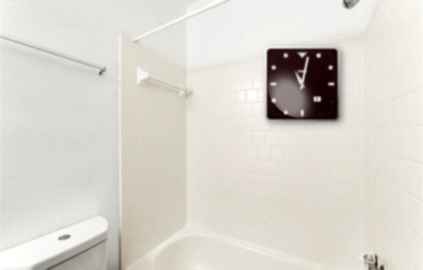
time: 11:02
